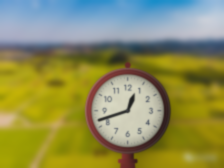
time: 12:42
